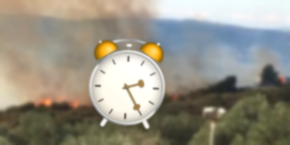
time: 2:25
